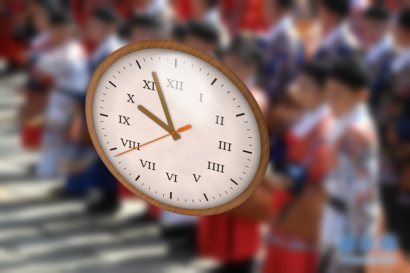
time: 9:56:39
